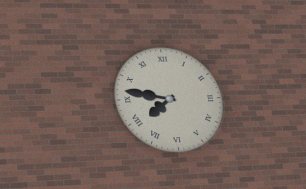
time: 7:47
